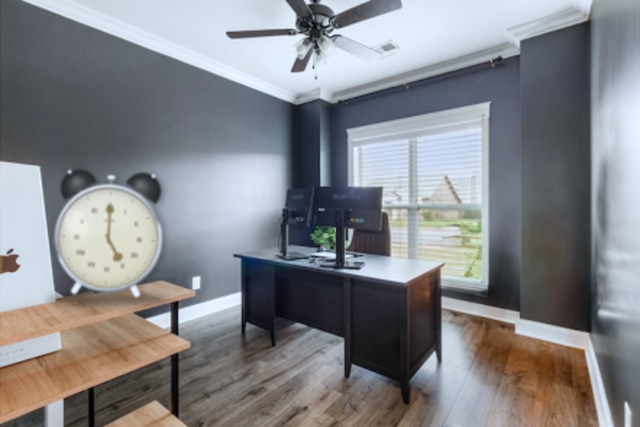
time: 5:00
